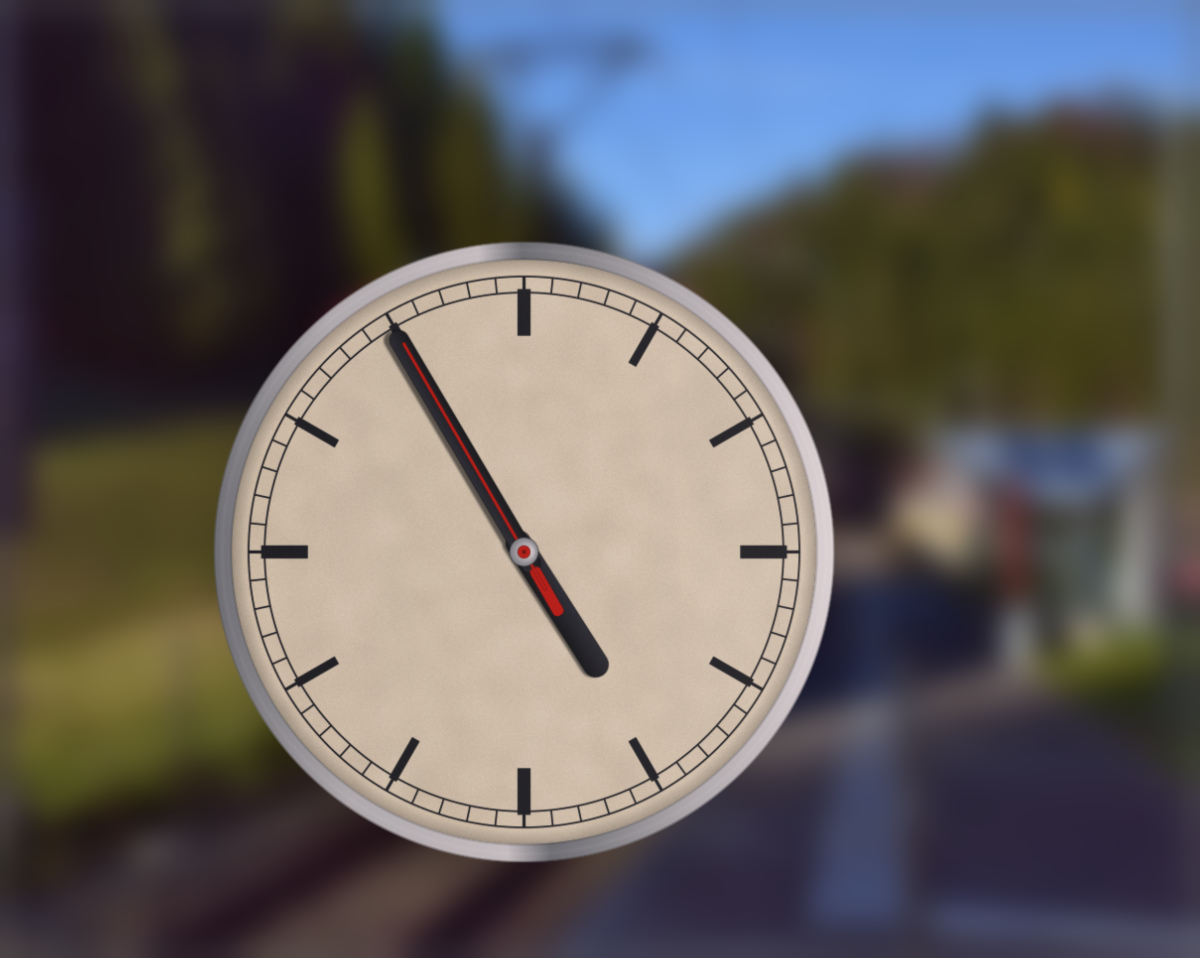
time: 4:54:55
